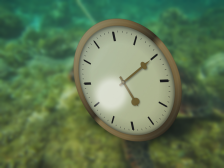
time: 5:10
